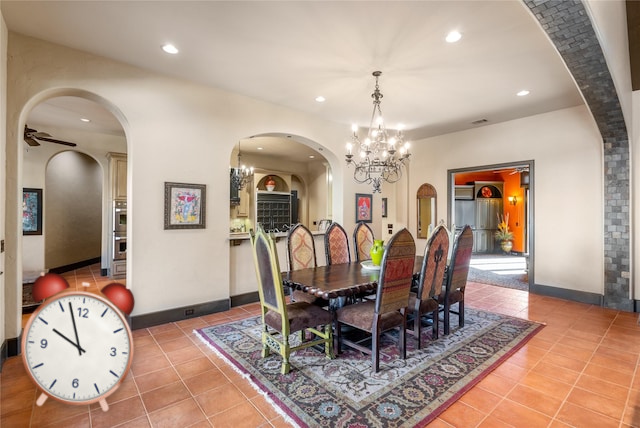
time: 9:57
